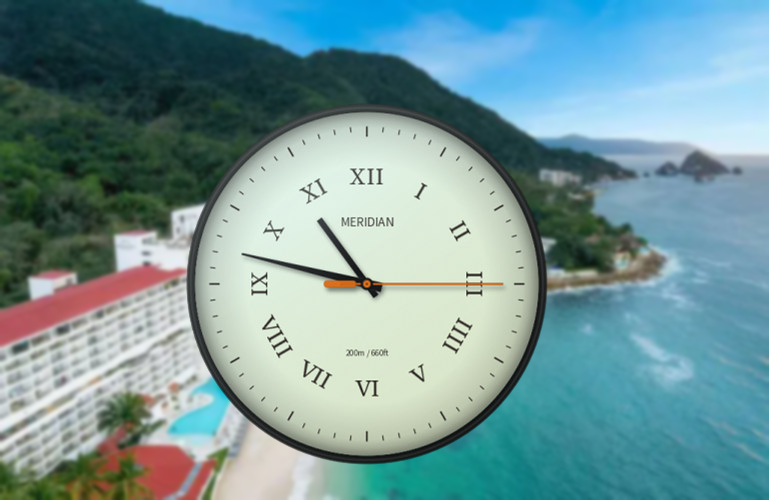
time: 10:47:15
